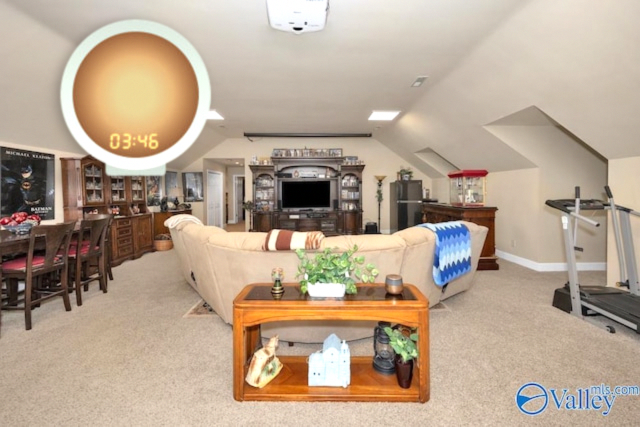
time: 3:46
